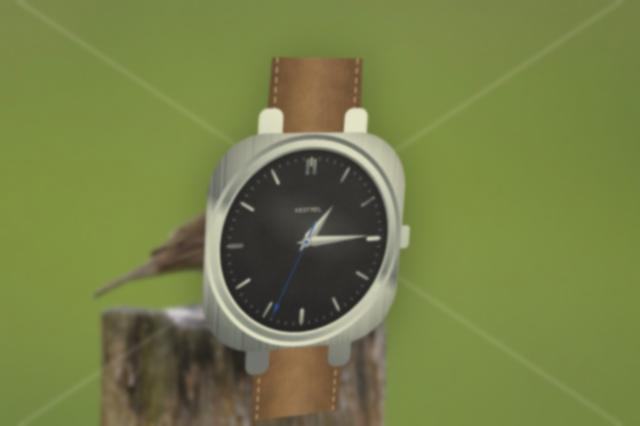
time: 1:14:34
